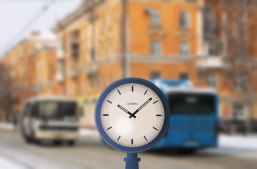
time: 10:08
